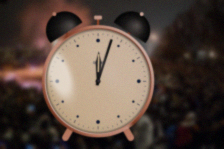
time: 12:03
